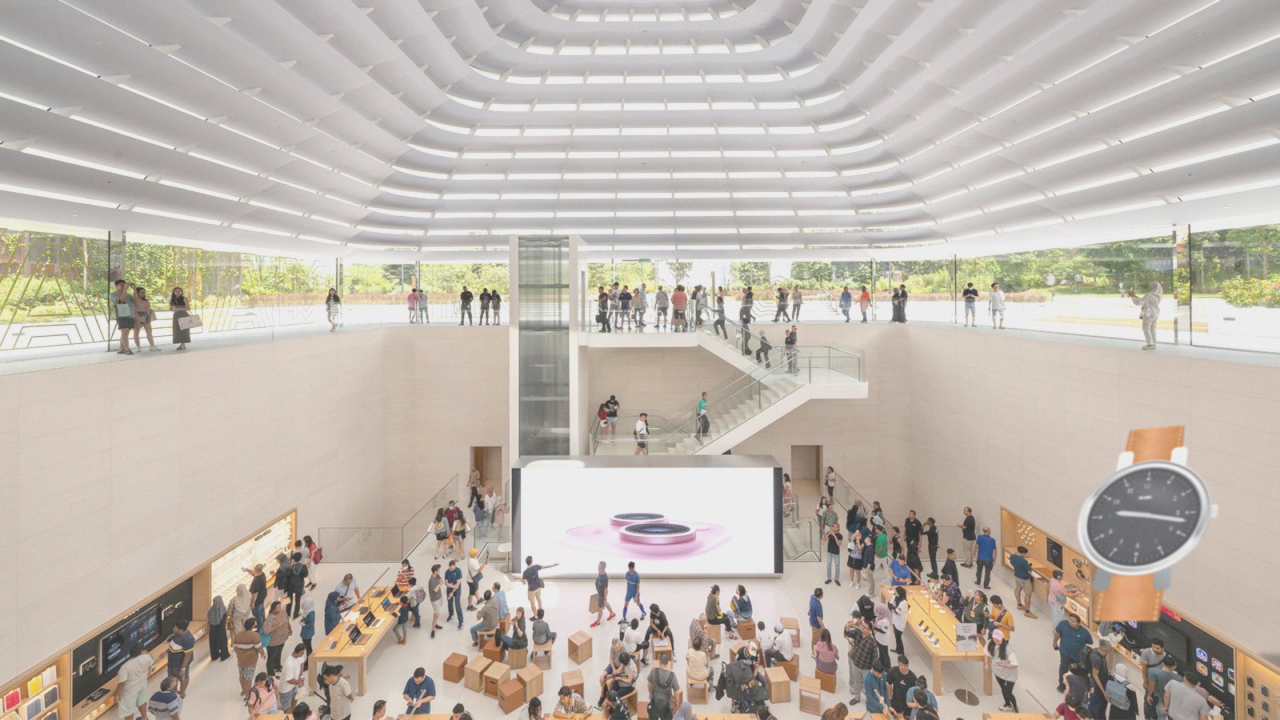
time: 9:17
